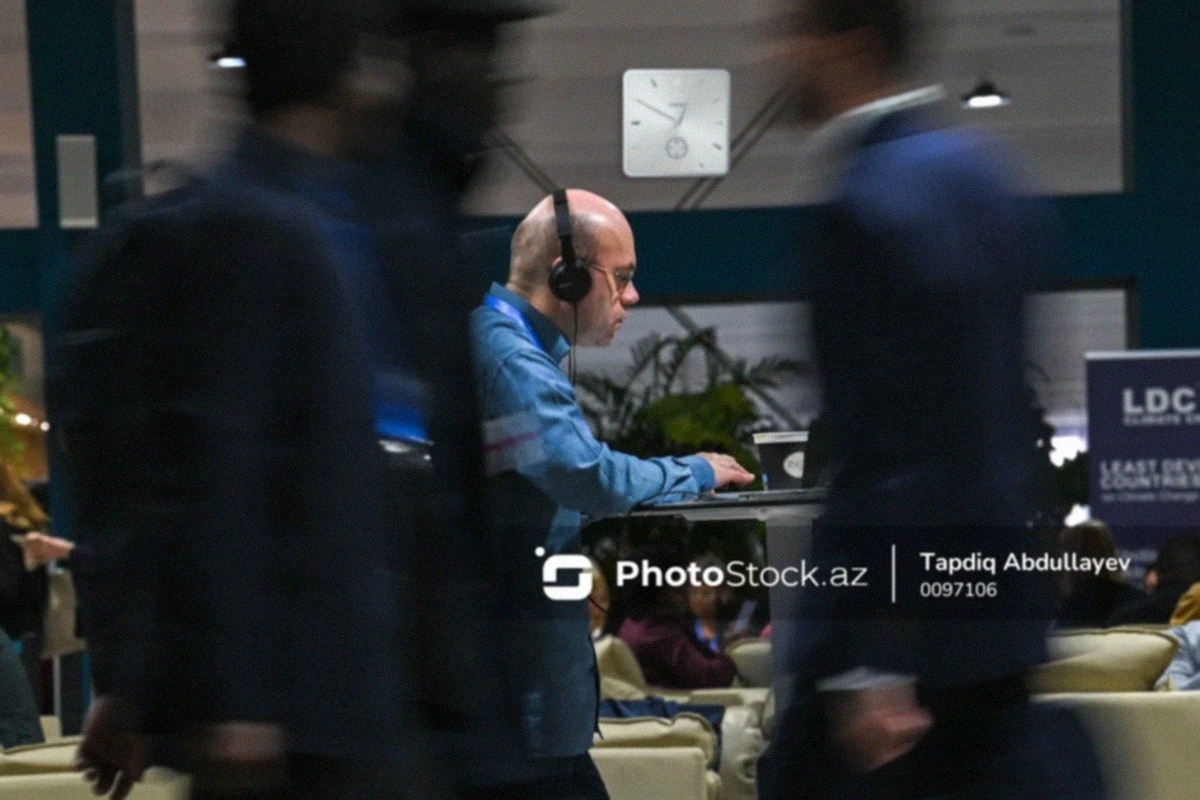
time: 12:50
